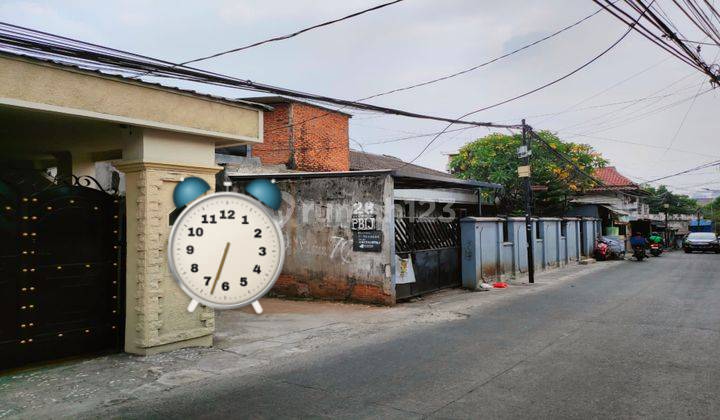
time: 6:33
